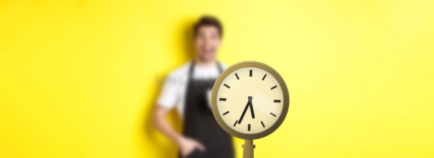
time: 5:34
